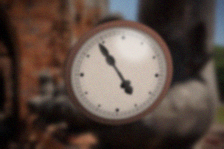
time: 4:54
